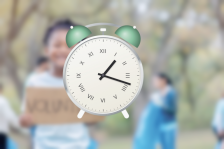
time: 1:18
